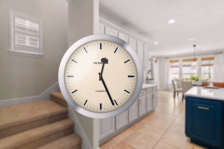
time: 12:26
